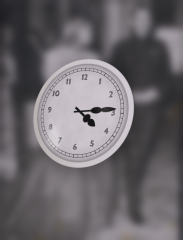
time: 4:14
